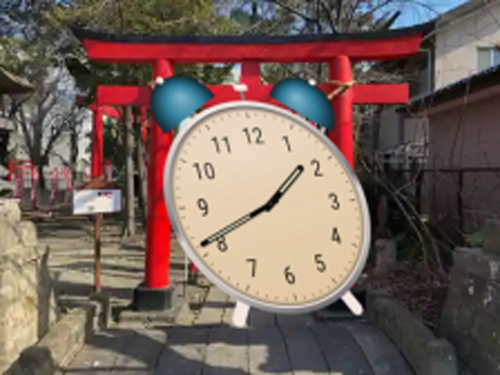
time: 1:41
